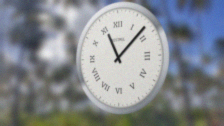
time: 11:08
